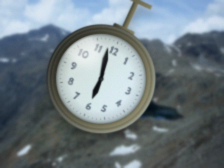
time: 5:58
